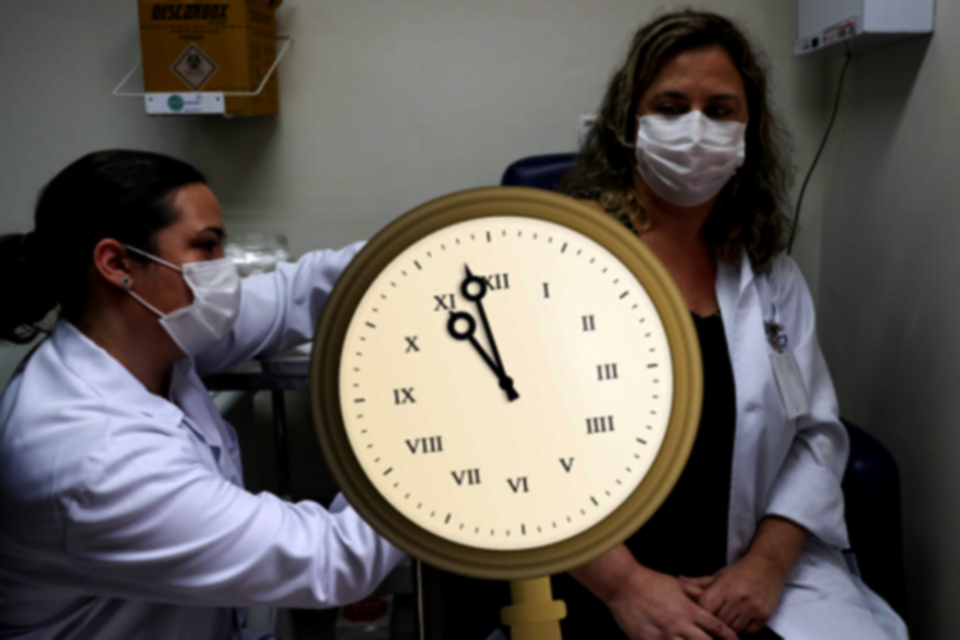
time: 10:58
